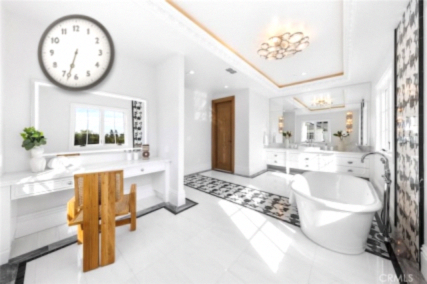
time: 6:33
